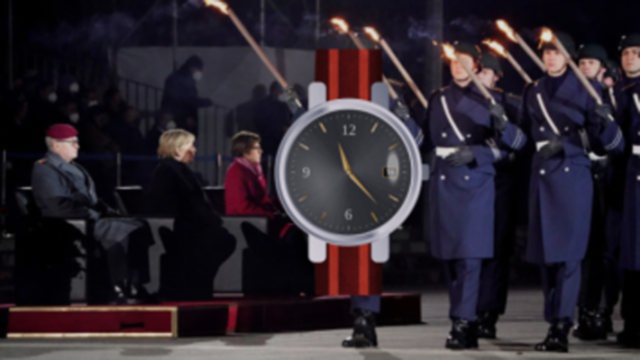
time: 11:23
